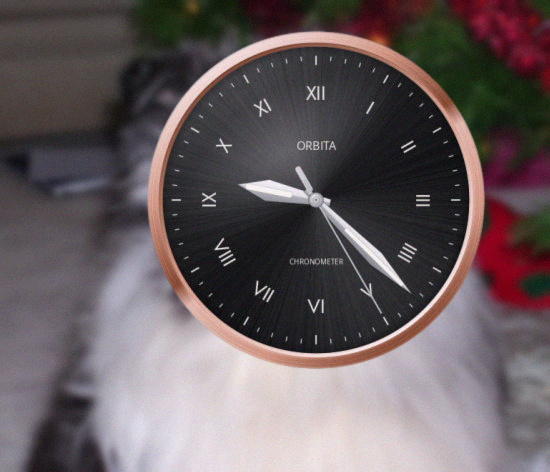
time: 9:22:25
